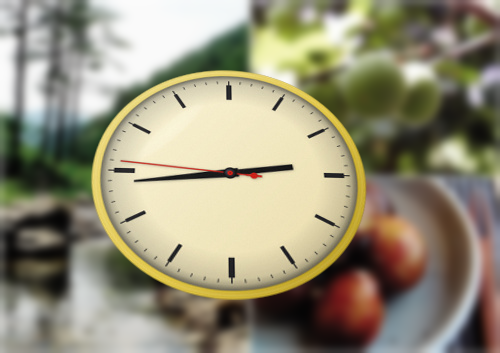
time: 2:43:46
